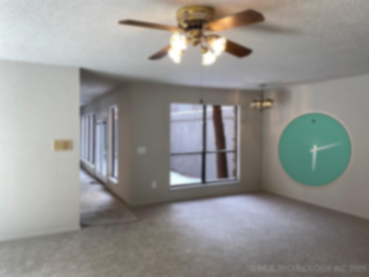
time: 6:13
